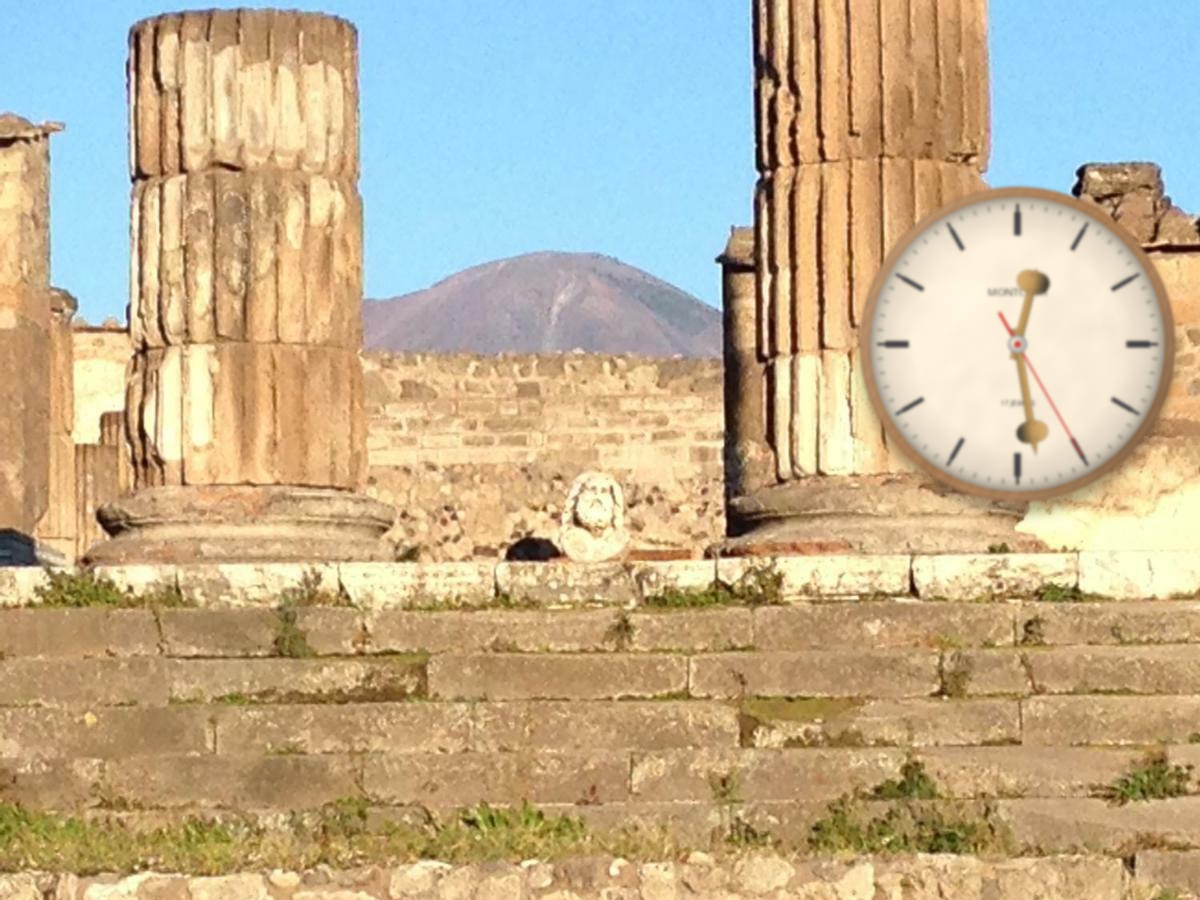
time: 12:28:25
